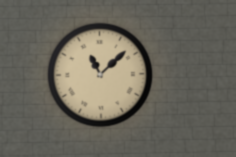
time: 11:08
